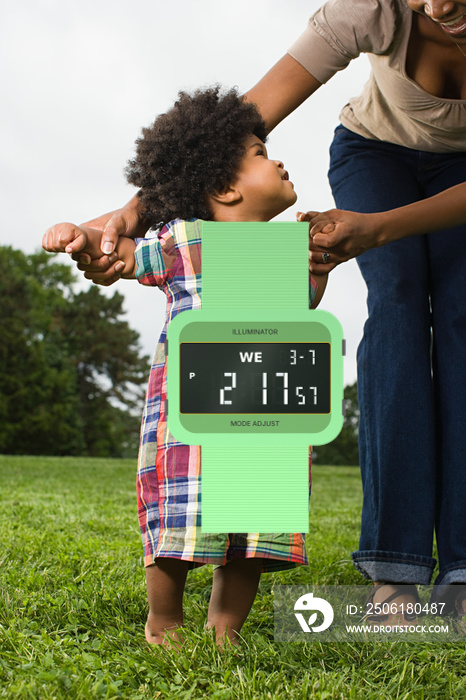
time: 2:17:57
